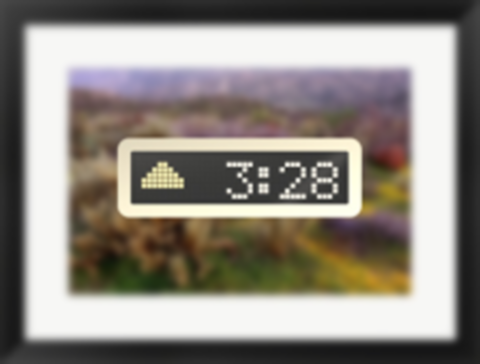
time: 3:28
